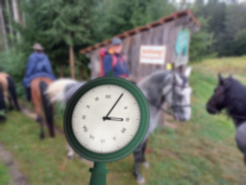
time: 3:05
